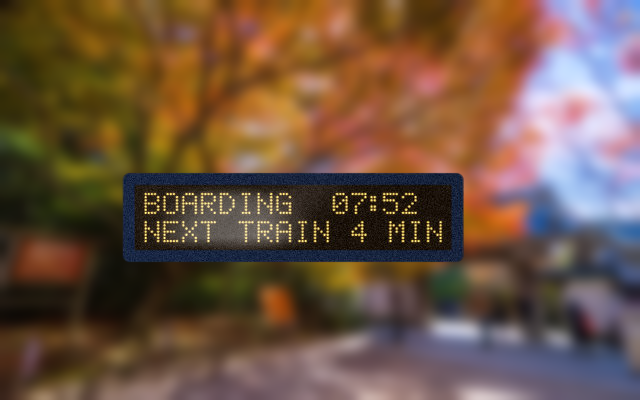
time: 7:52
